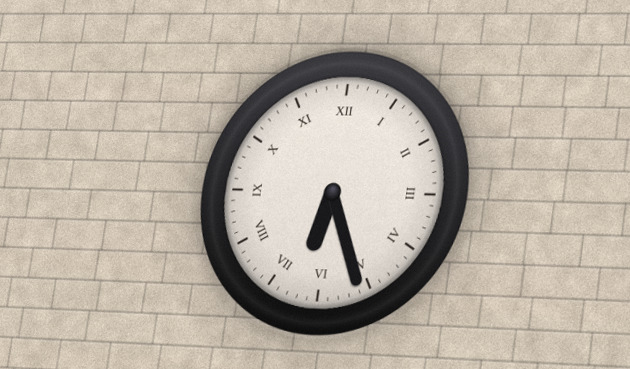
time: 6:26
